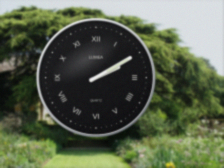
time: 2:10
